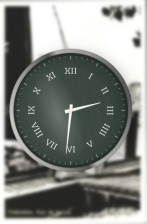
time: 2:31
